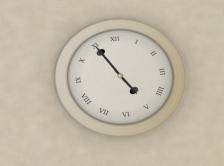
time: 4:55
